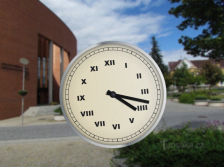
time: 4:18
